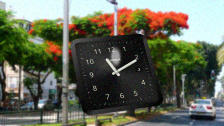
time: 11:11
